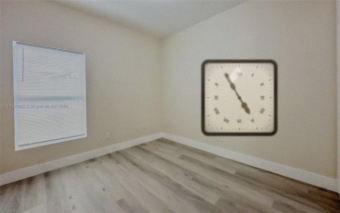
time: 4:55
